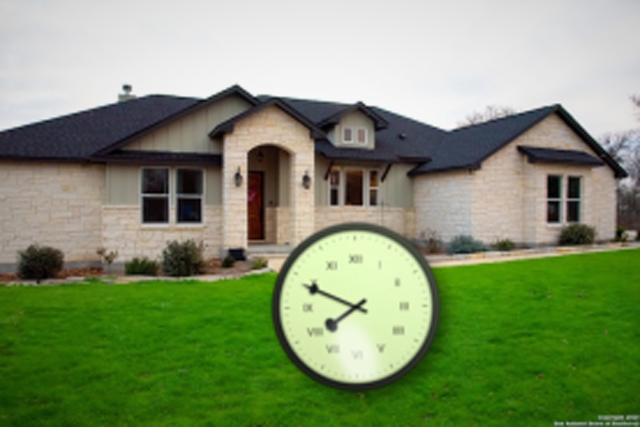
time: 7:49
